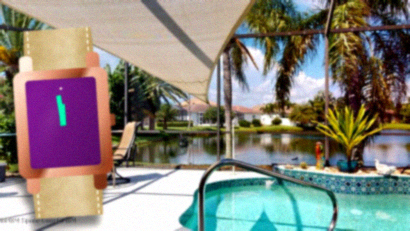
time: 11:59
